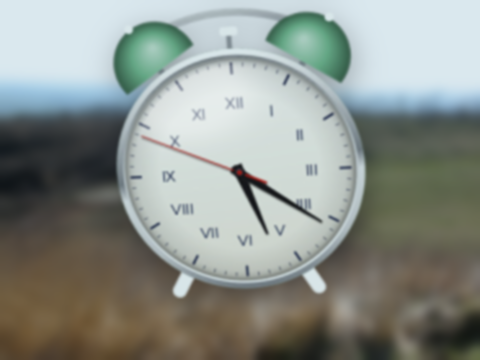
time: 5:20:49
